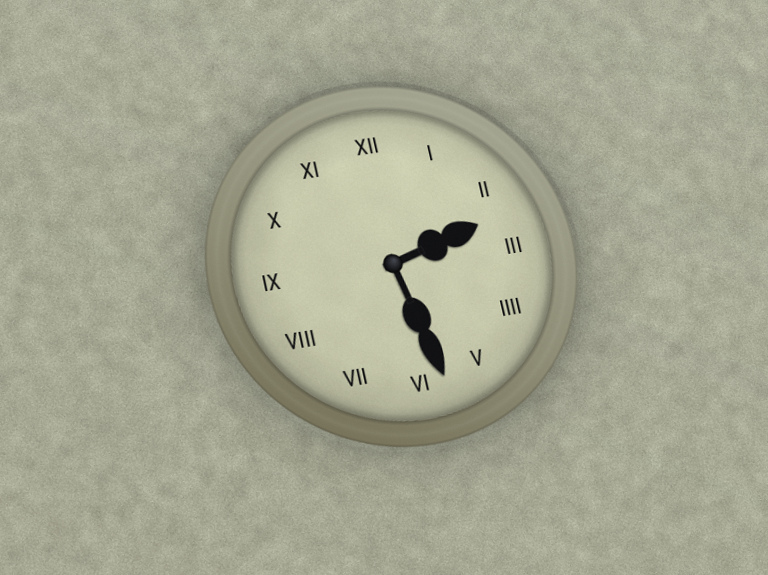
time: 2:28
